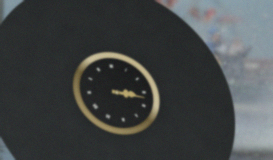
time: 3:17
